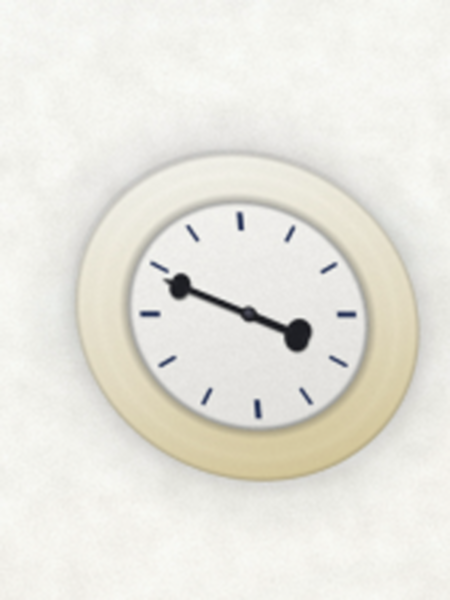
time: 3:49
